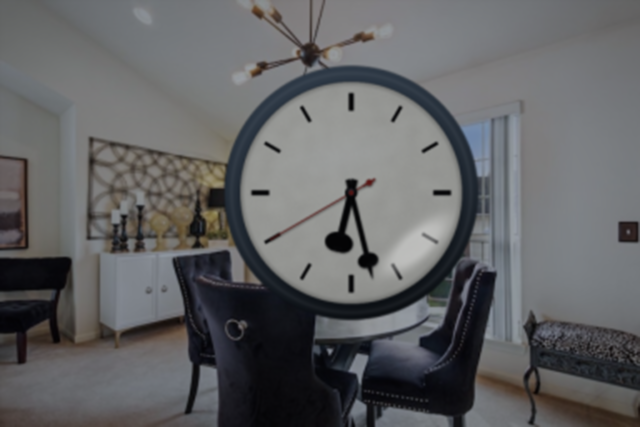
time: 6:27:40
